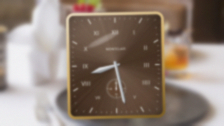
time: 8:28
